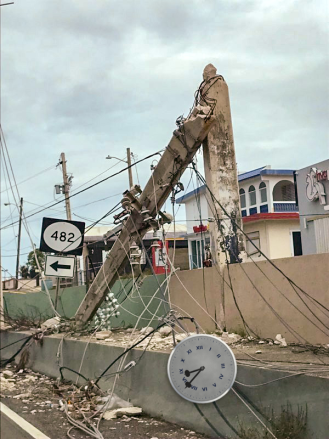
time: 8:38
